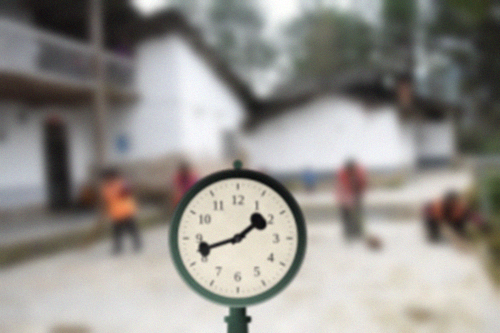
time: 1:42
